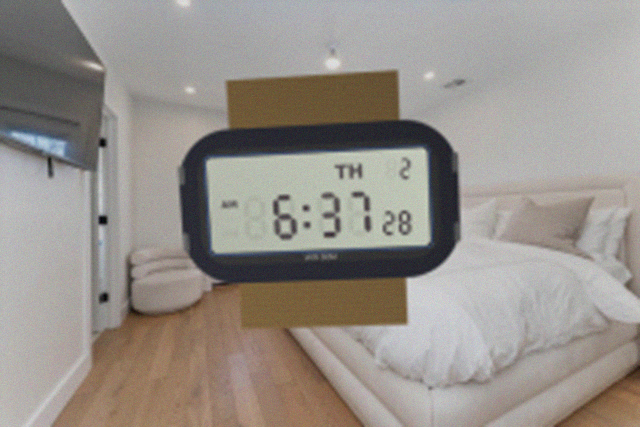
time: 6:37:28
